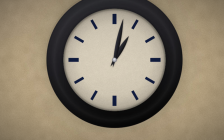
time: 1:02
